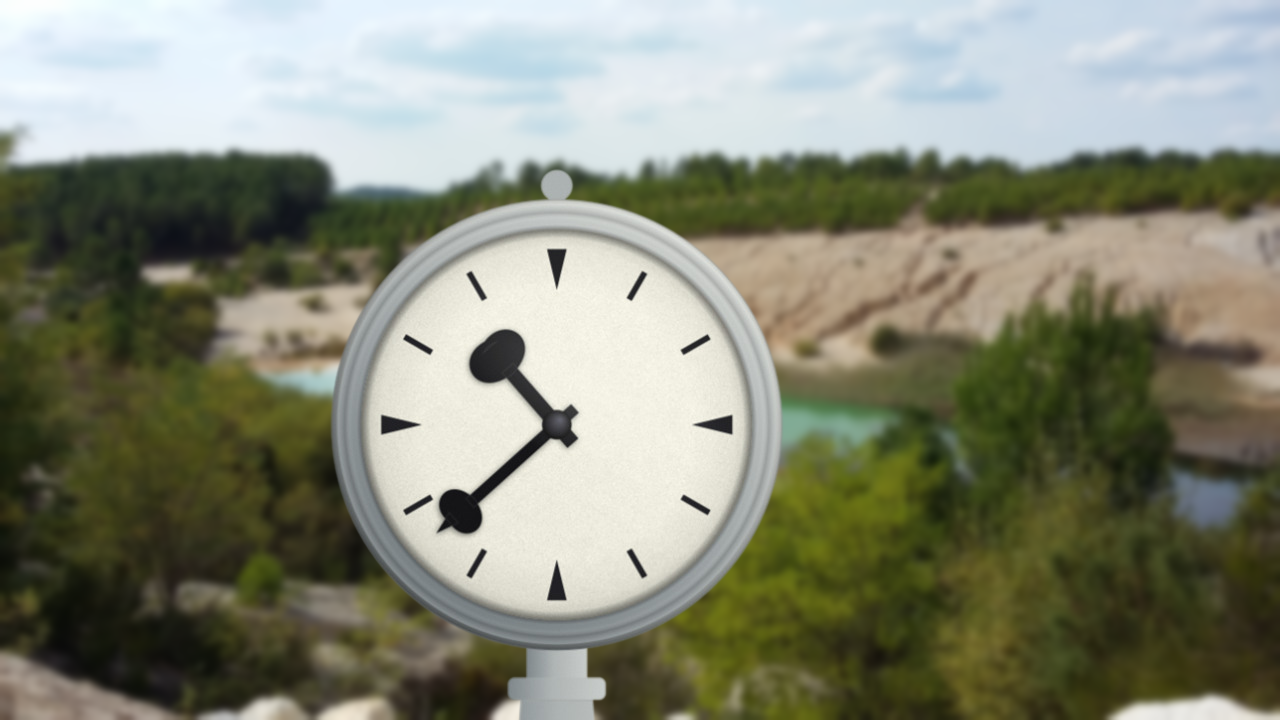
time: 10:38
